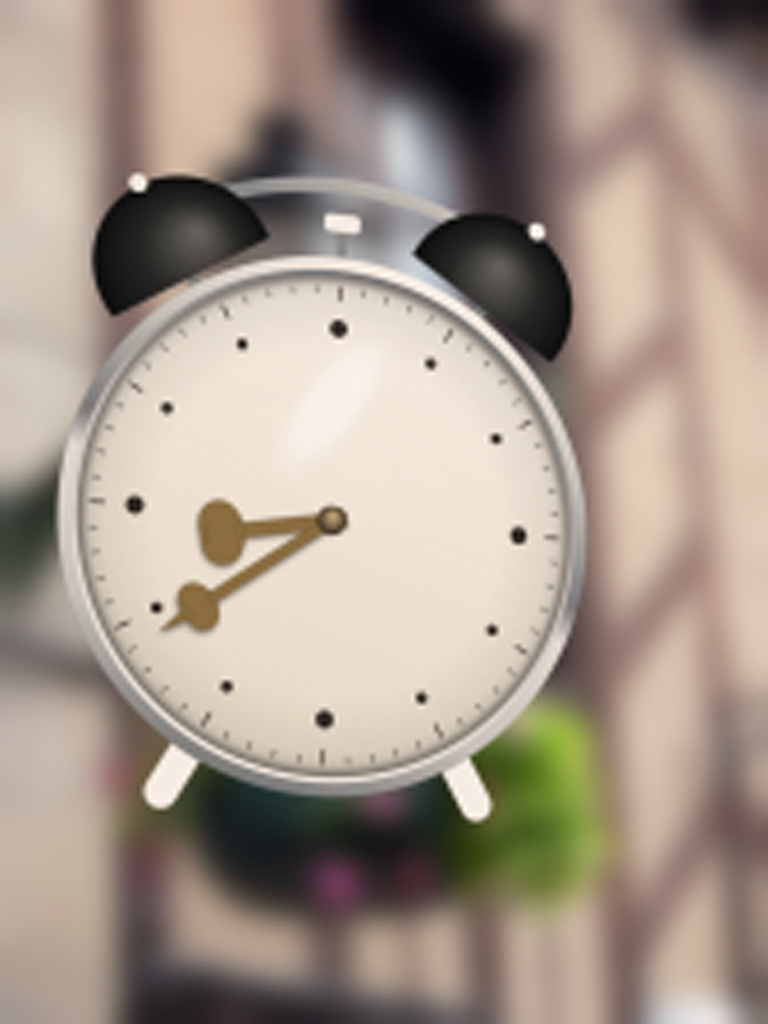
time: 8:39
